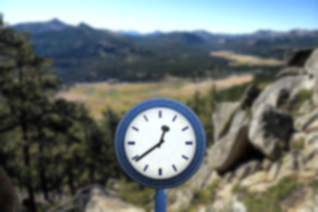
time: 12:39
